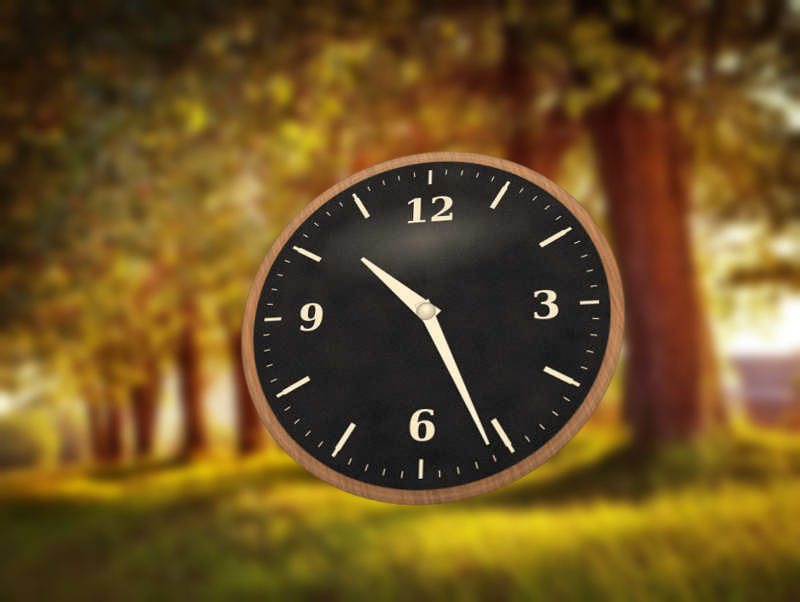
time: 10:26
